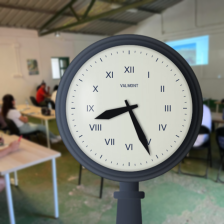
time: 8:26
